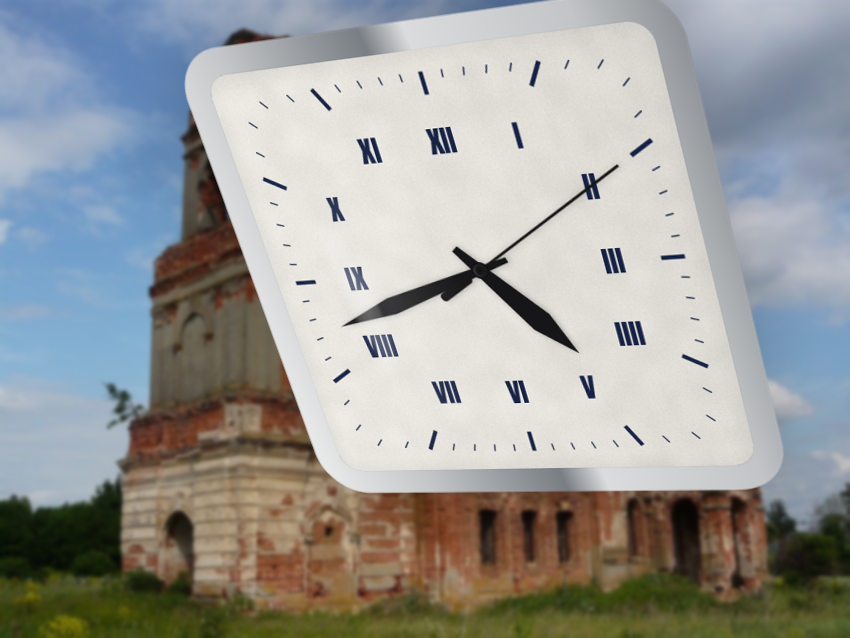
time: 4:42:10
